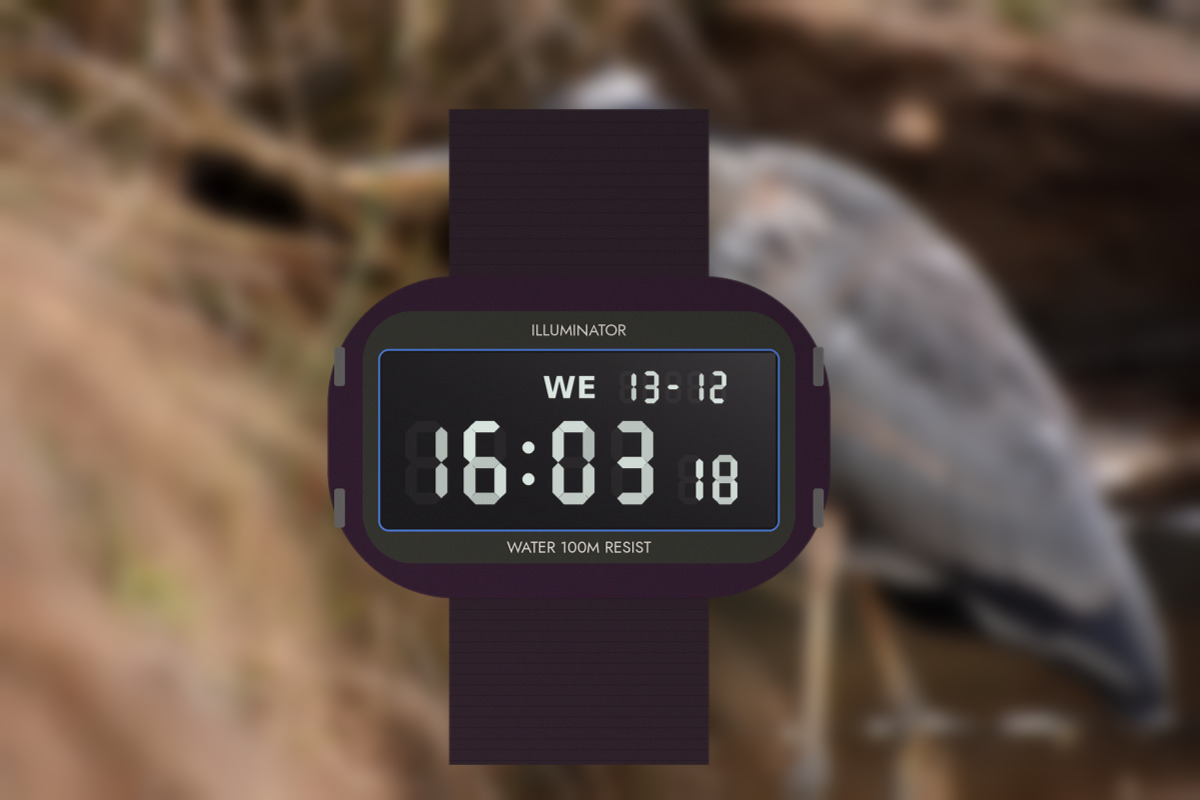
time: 16:03:18
